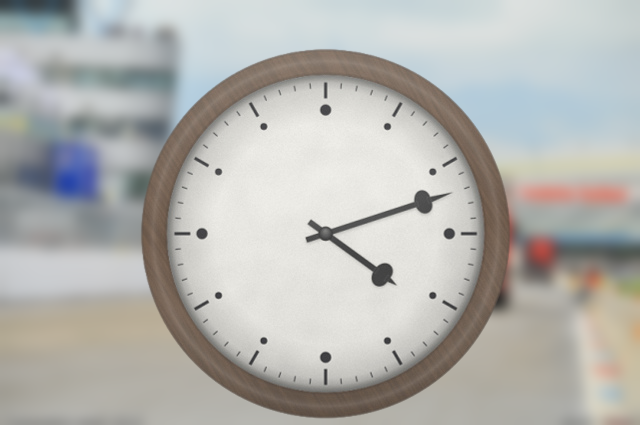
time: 4:12
